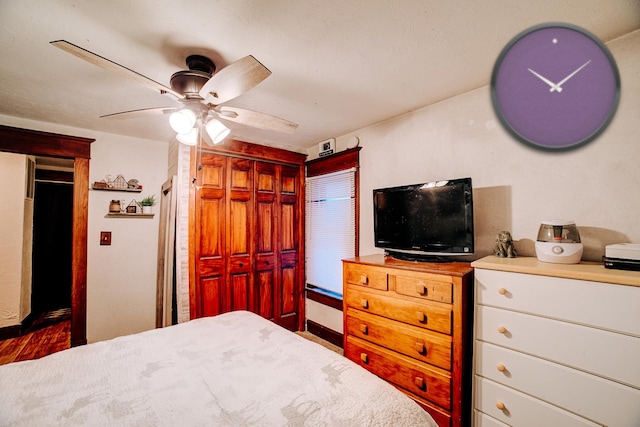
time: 10:09
